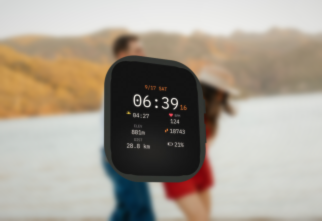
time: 6:39
